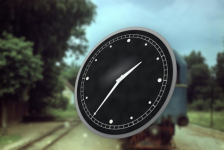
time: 1:35
